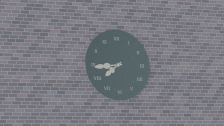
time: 7:44
